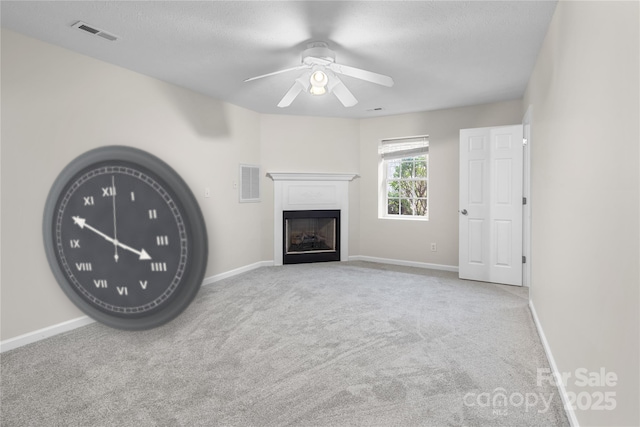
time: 3:50:01
